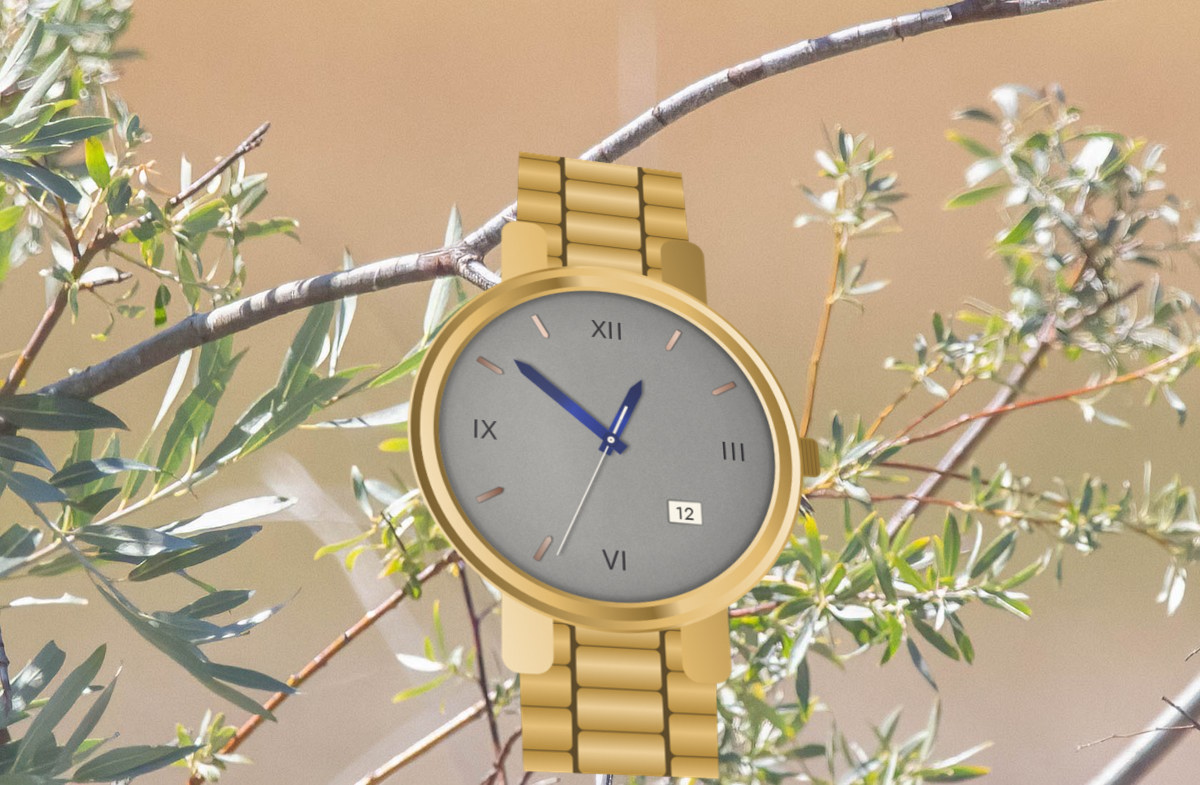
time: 12:51:34
